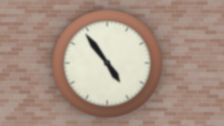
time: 4:54
